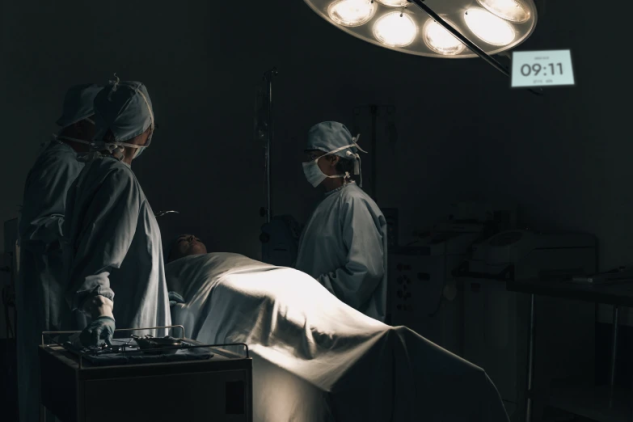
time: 9:11
